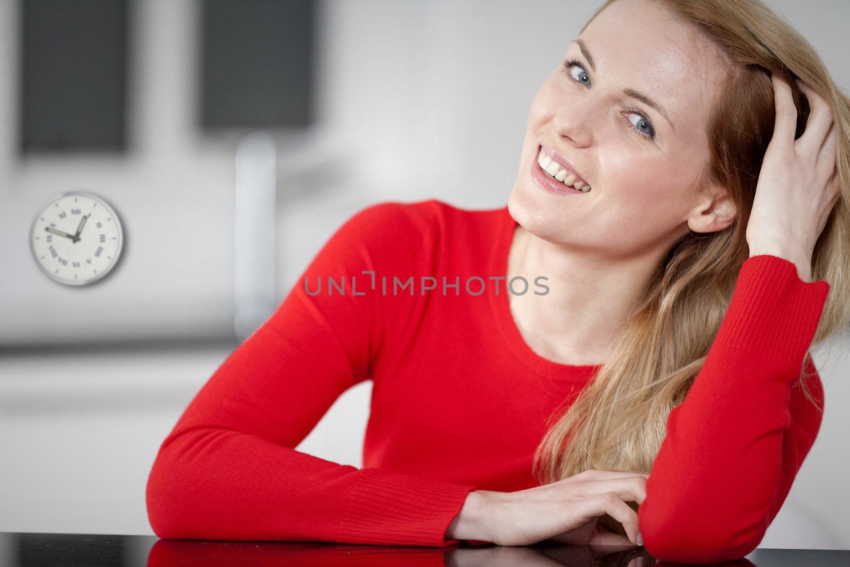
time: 12:48
